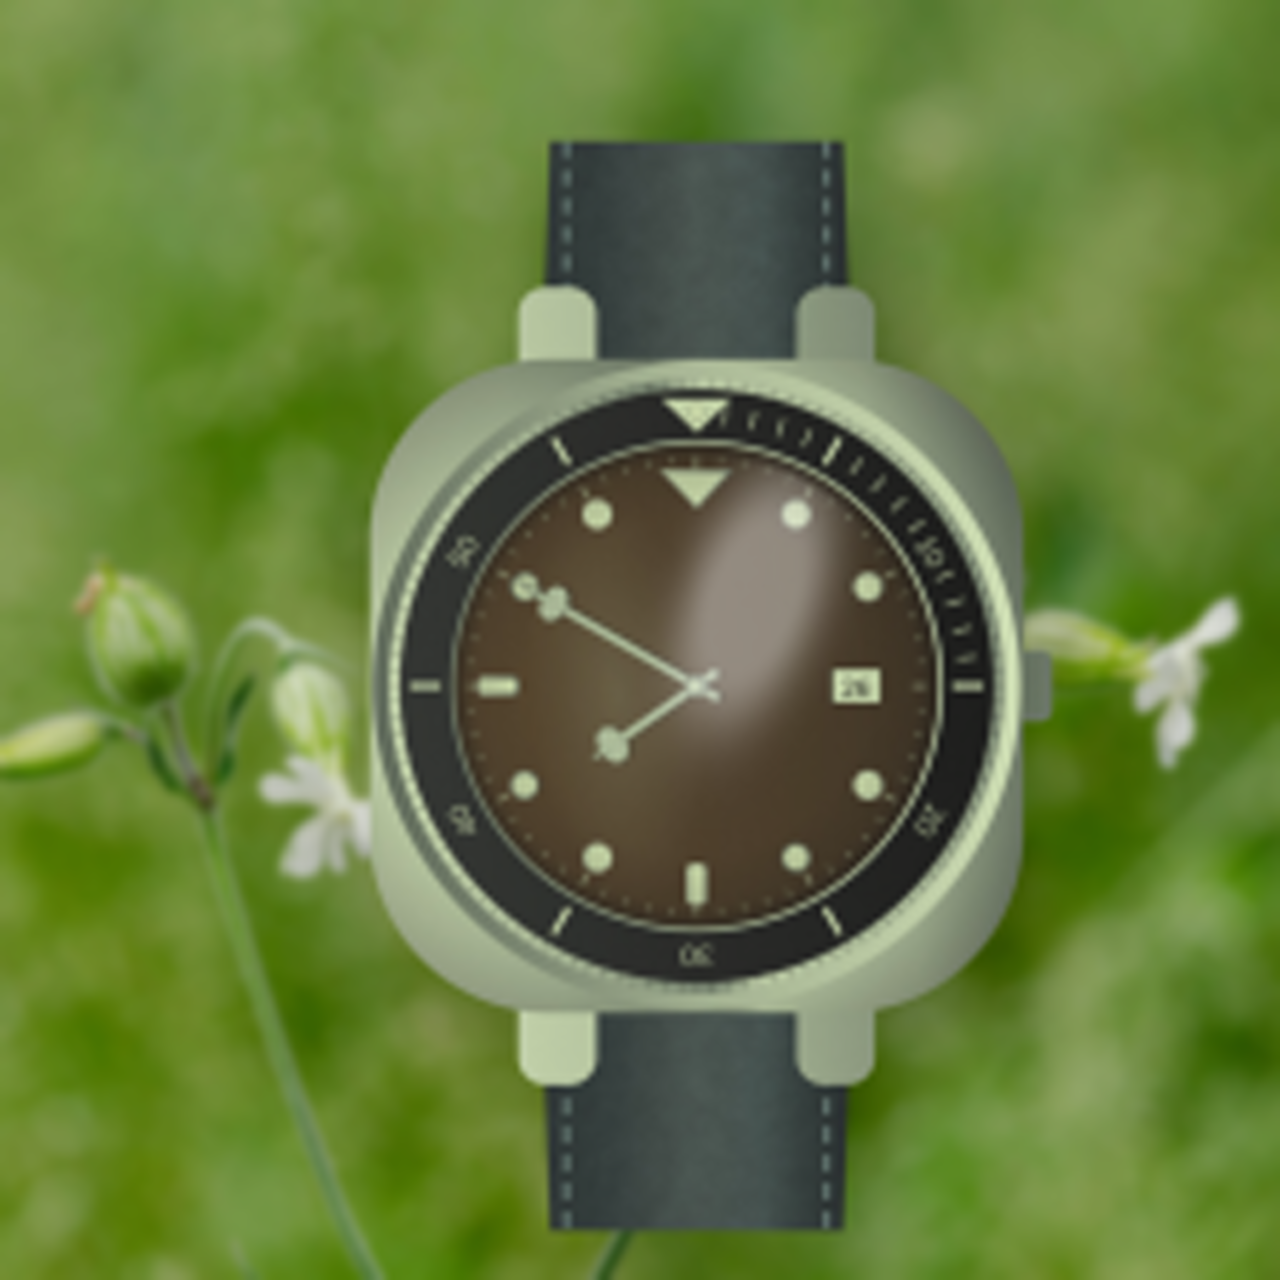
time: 7:50
